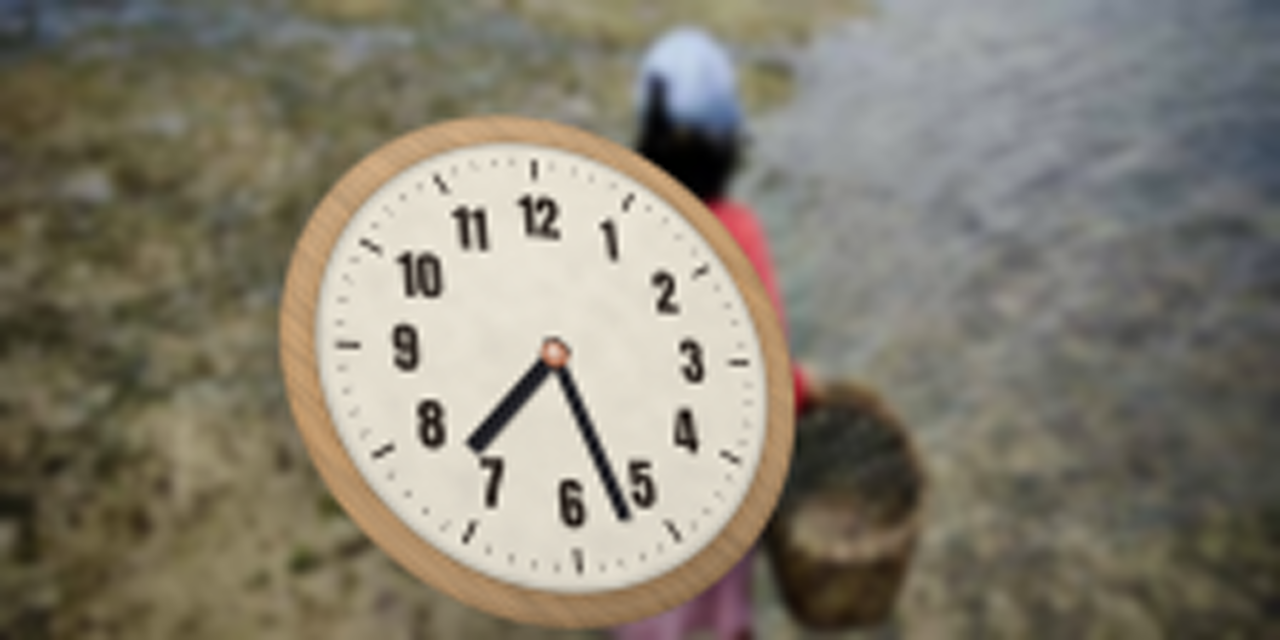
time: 7:27
